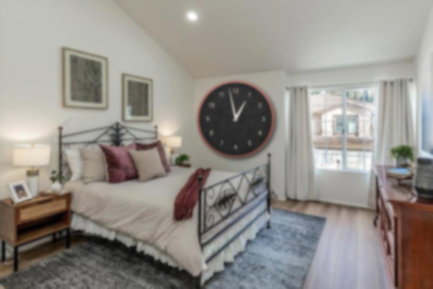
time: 12:58
